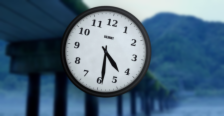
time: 4:29
